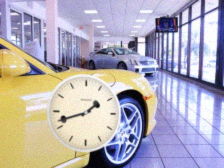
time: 1:42
